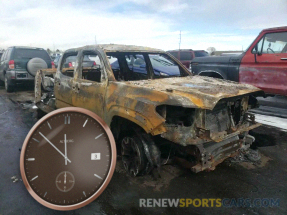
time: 11:52
